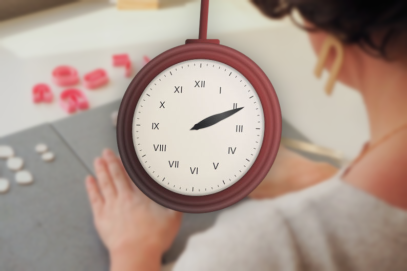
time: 2:11
